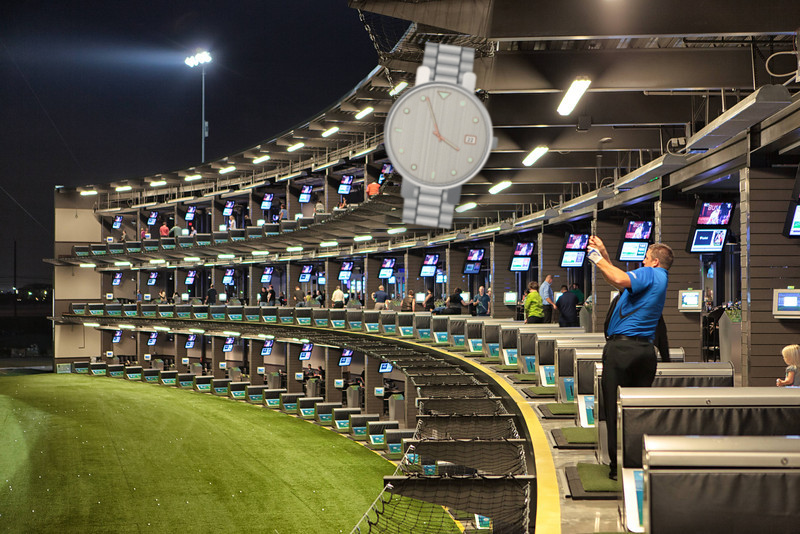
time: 3:56
